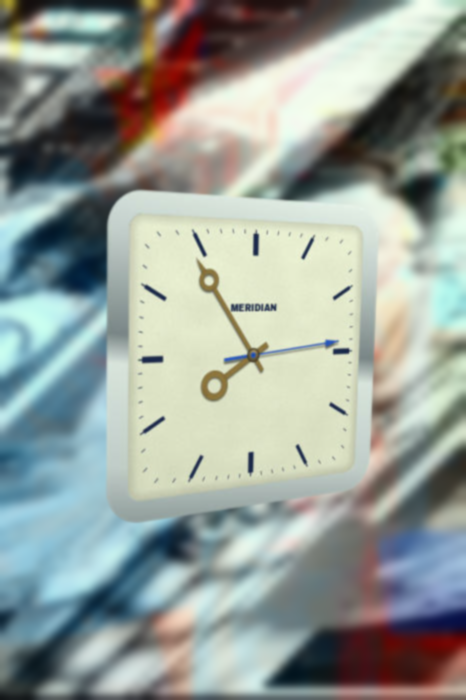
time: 7:54:14
